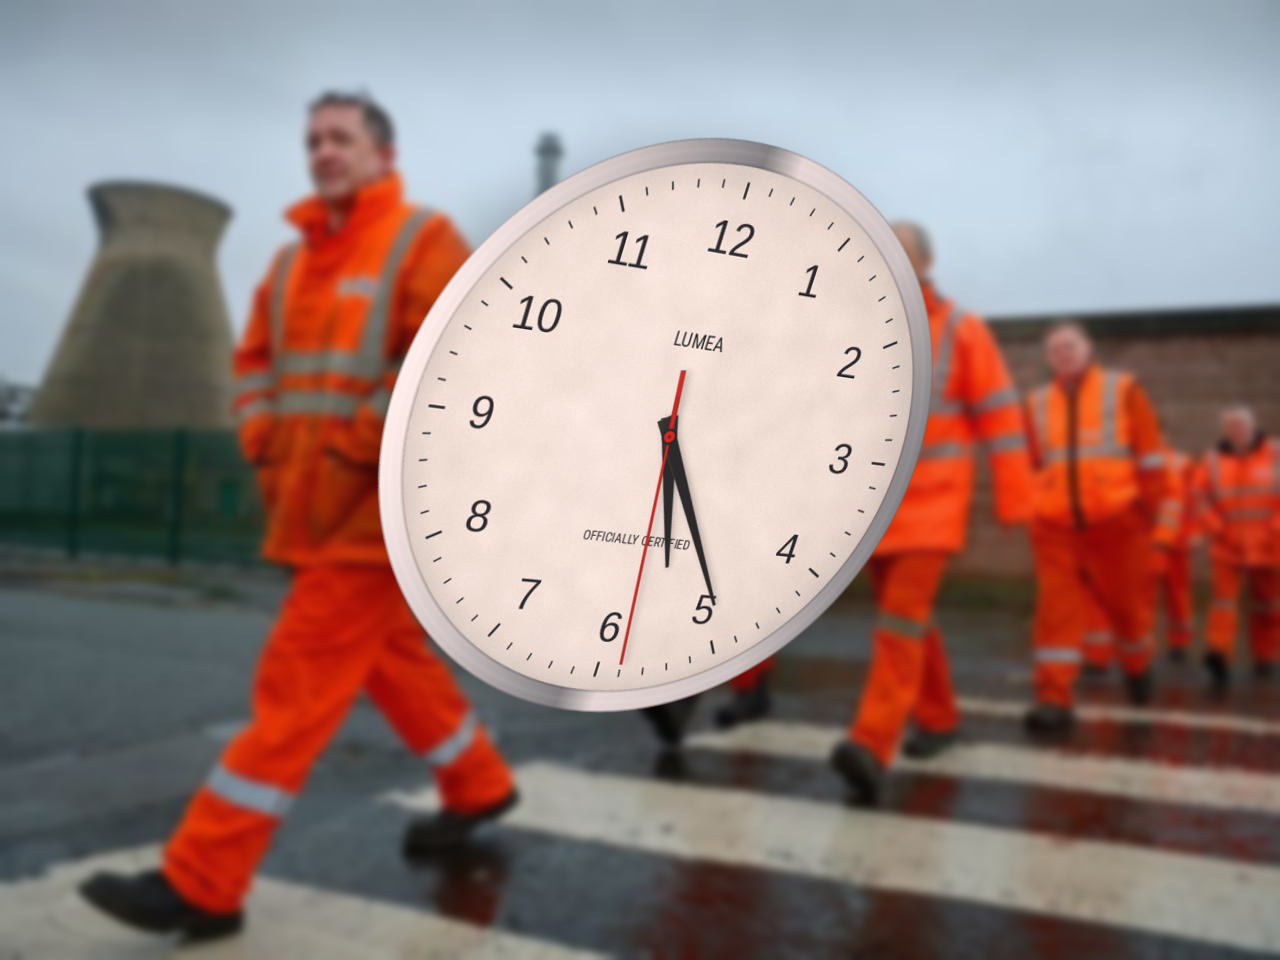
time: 5:24:29
